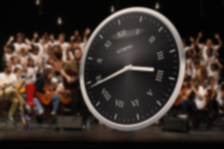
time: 3:44
